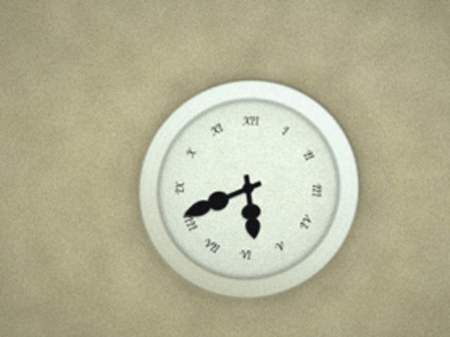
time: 5:41
